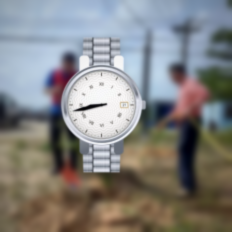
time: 8:43
